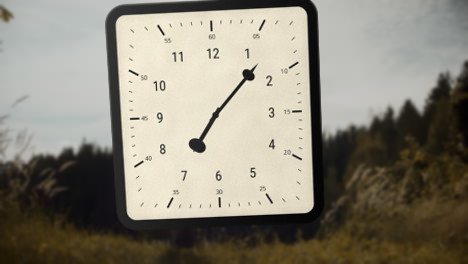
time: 7:07
